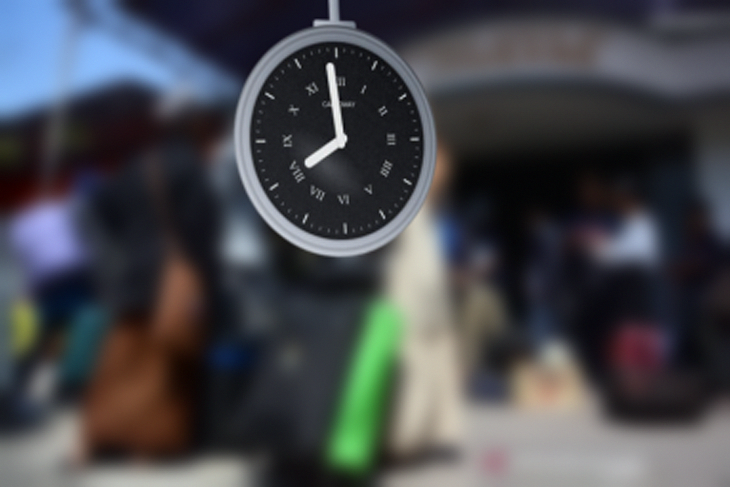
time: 7:59
